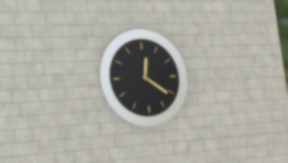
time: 12:21
